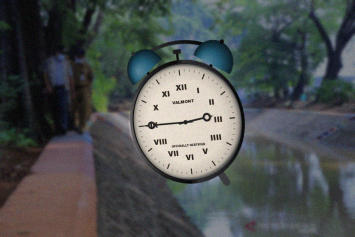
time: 2:45
